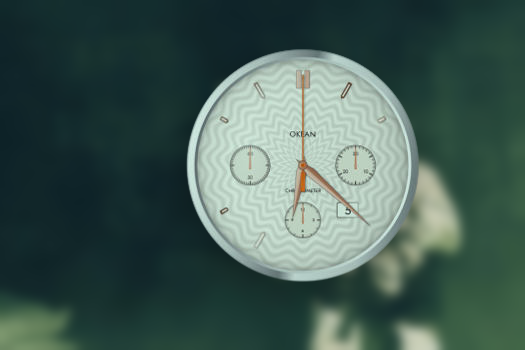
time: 6:22
